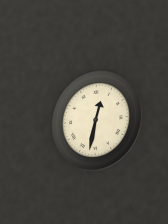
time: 12:32
